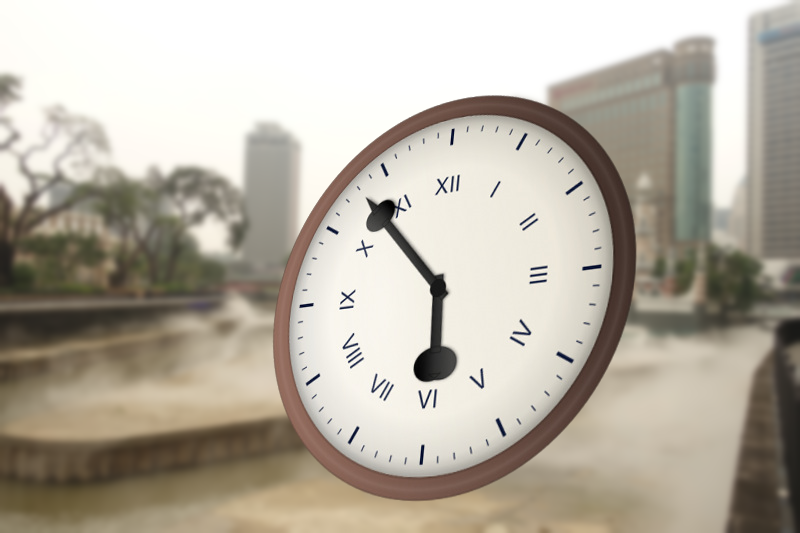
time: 5:53
